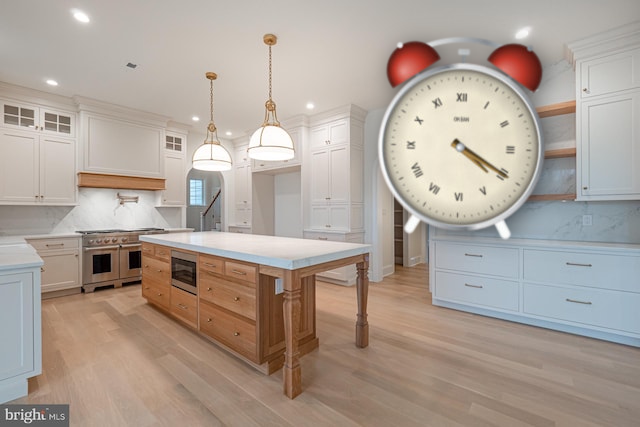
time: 4:20
